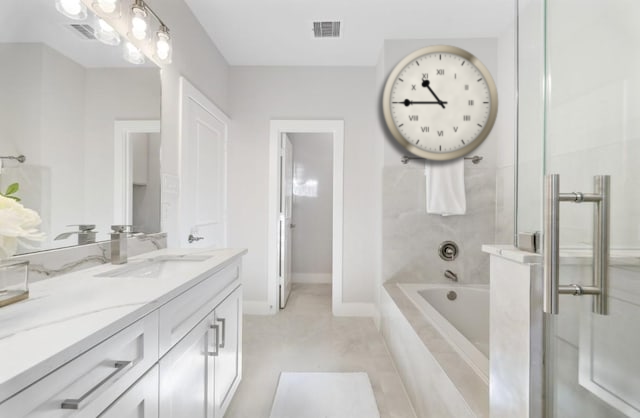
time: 10:45
